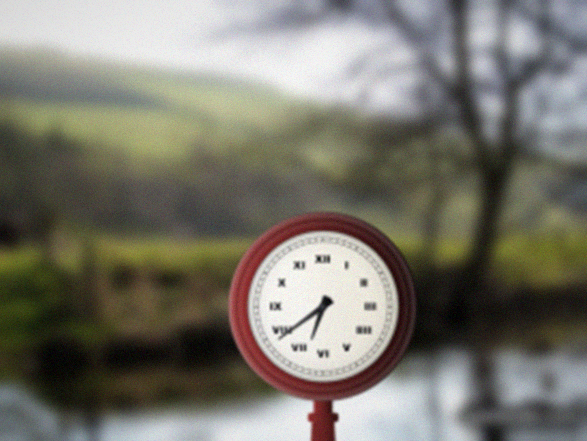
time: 6:39
